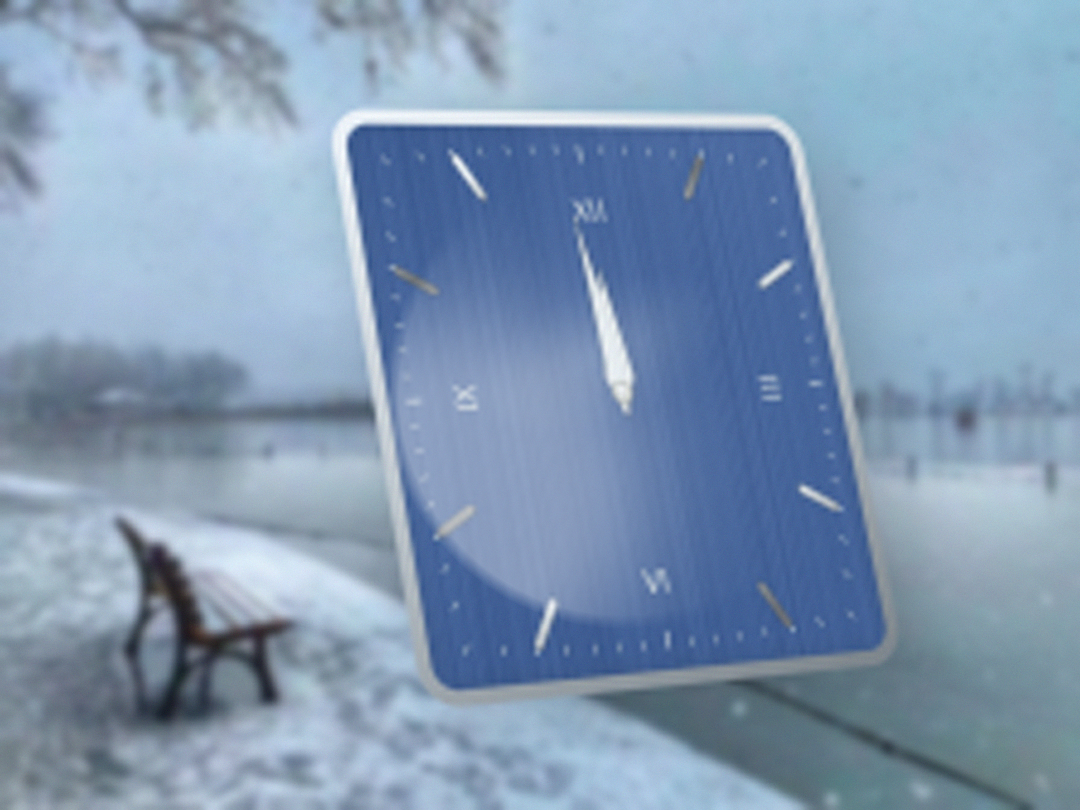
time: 11:59
